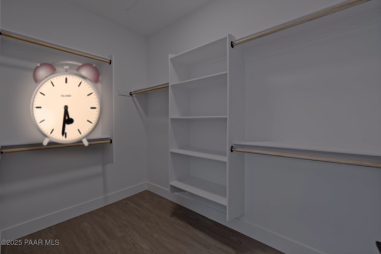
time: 5:31
